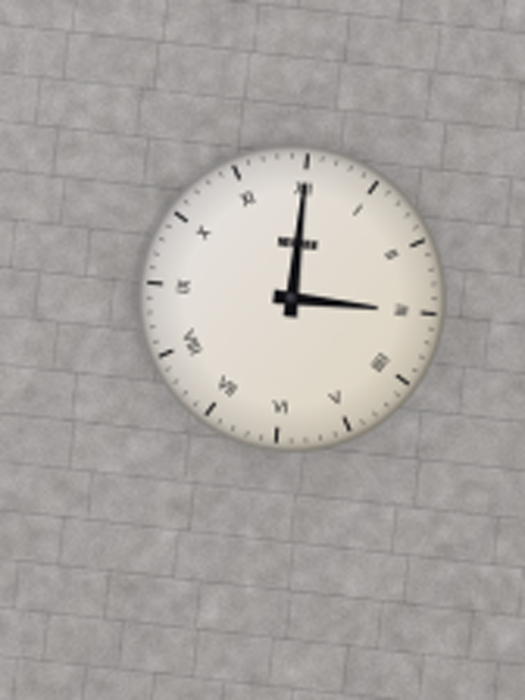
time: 3:00
